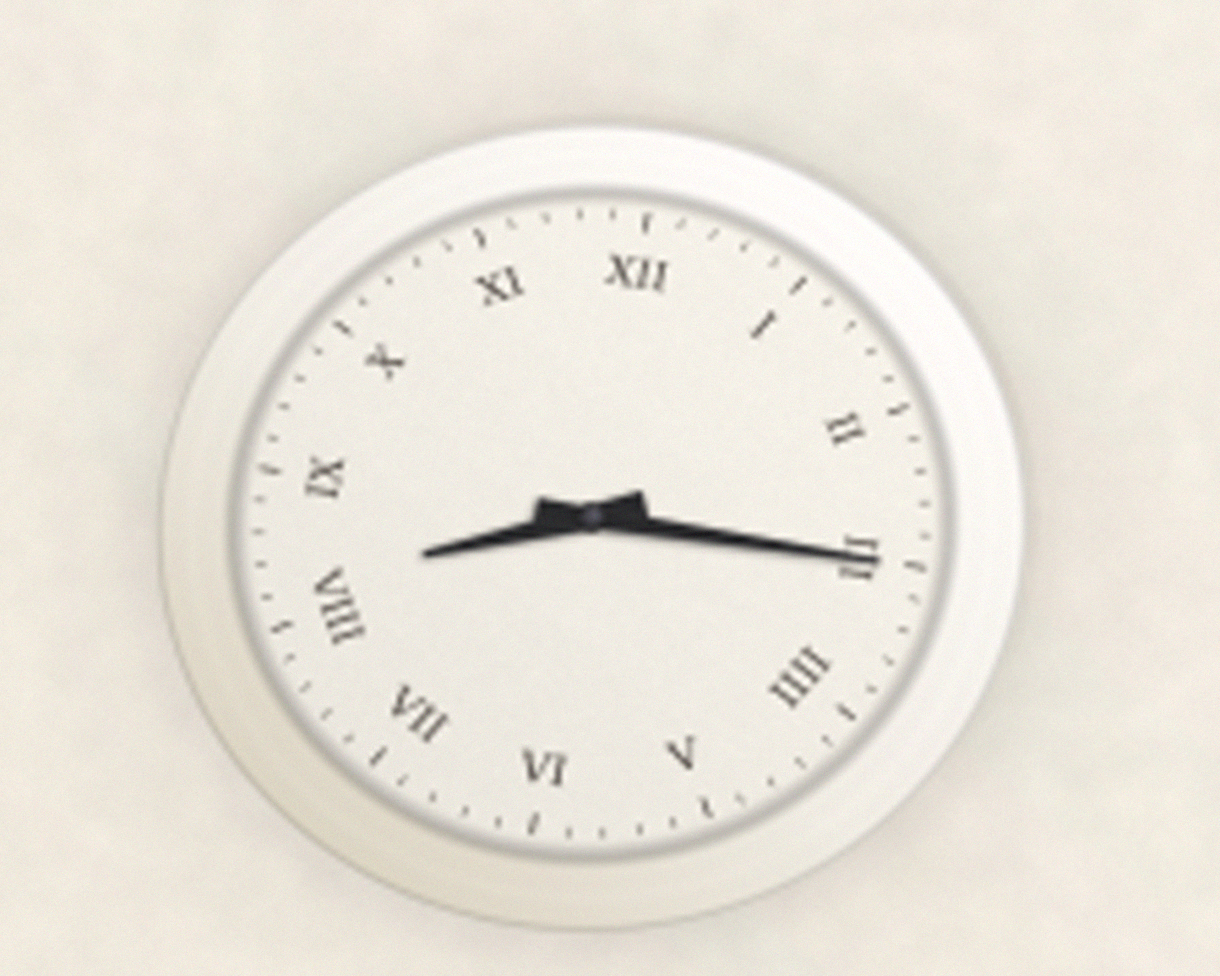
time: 8:15
